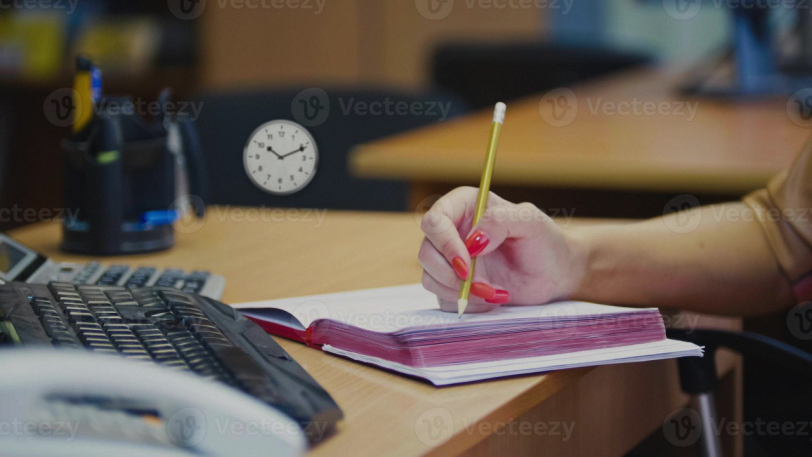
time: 10:11
